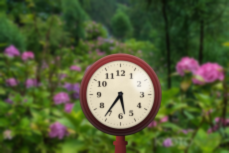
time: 5:36
